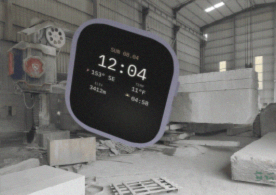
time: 12:04
